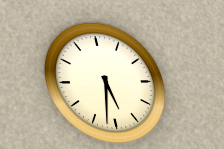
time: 5:32
